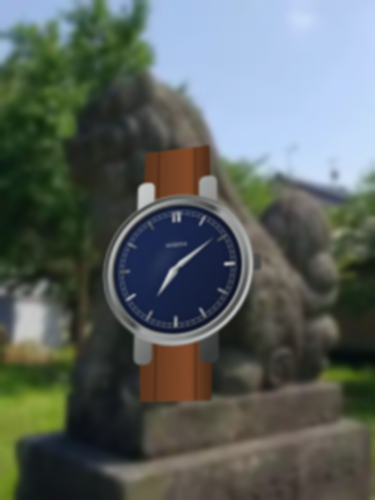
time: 7:09
